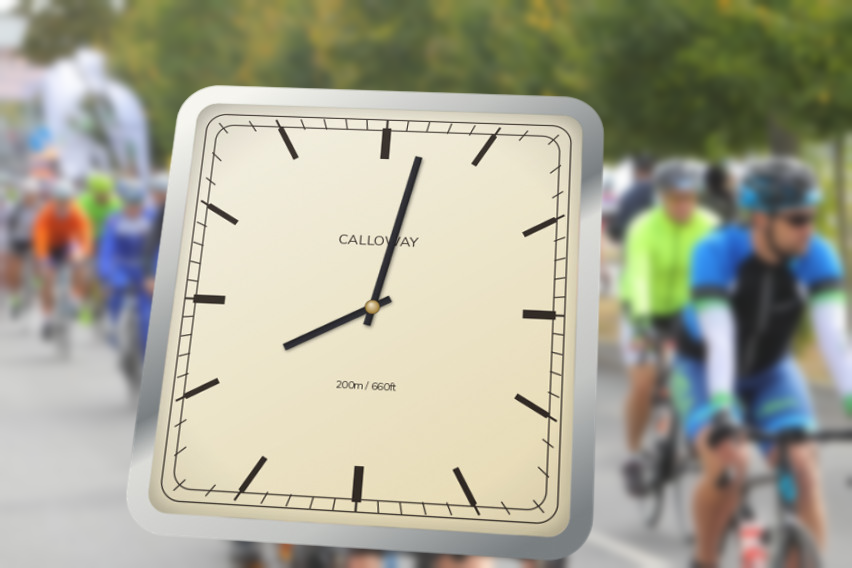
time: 8:02
